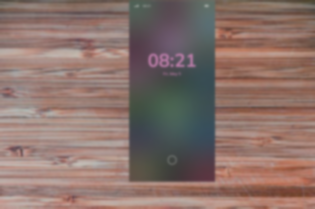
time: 8:21
